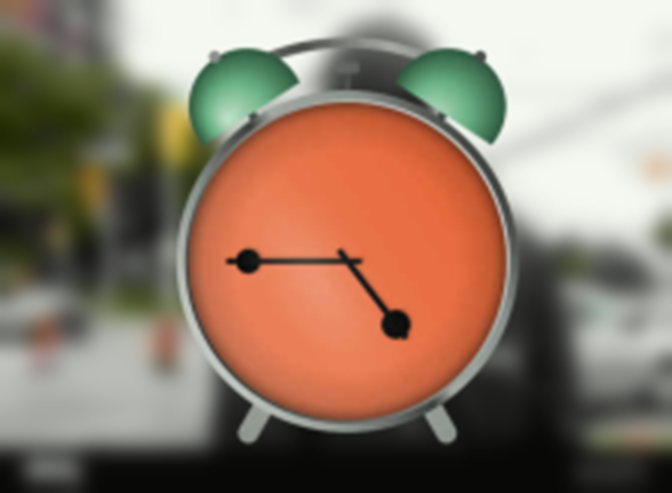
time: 4:45
